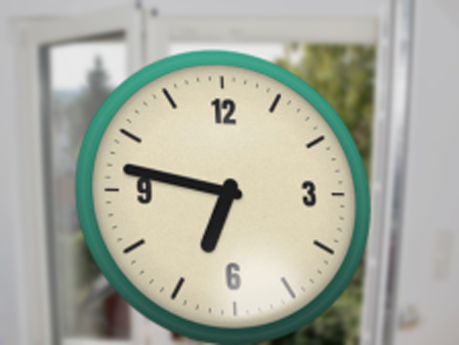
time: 6:47
